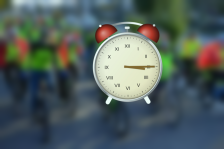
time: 3:15
